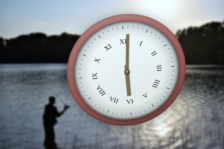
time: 6:01
